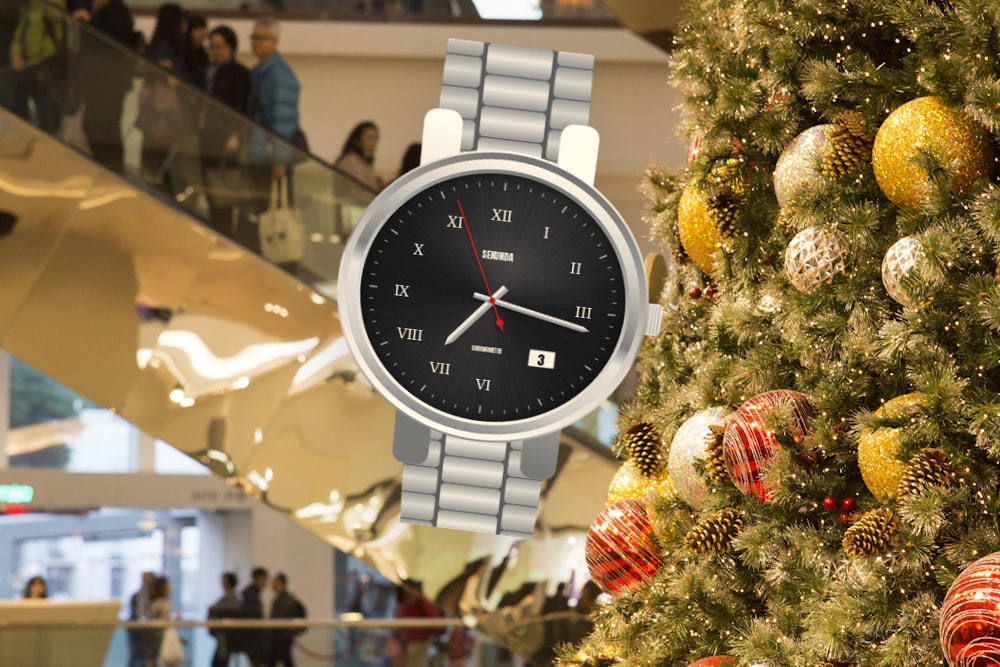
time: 7:16:56
